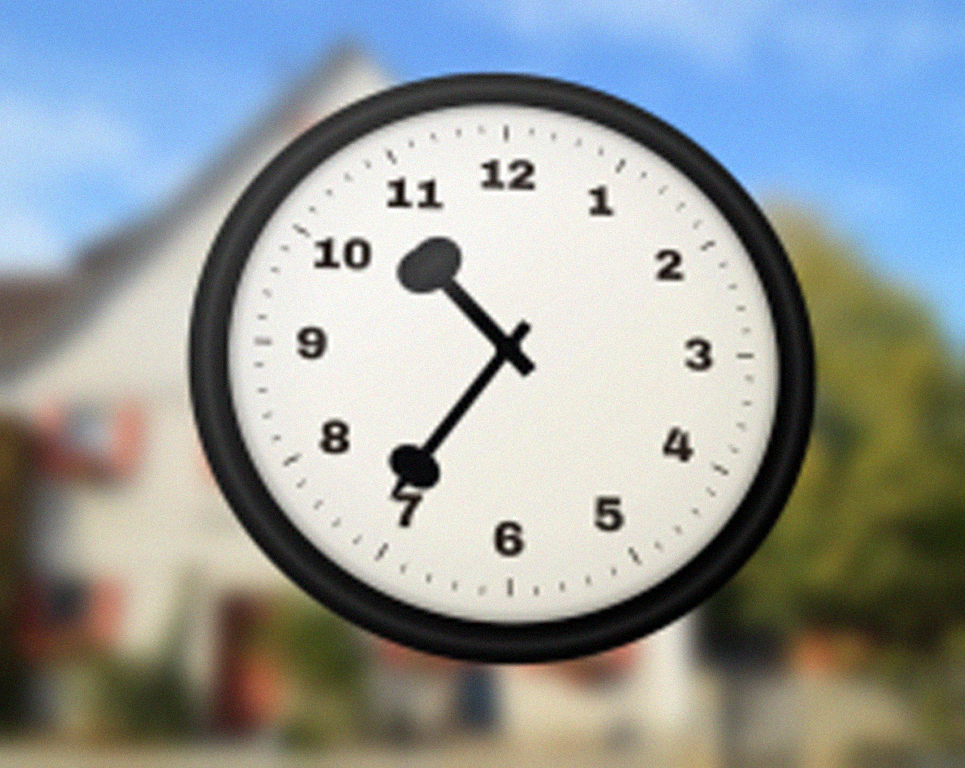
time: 10:36
